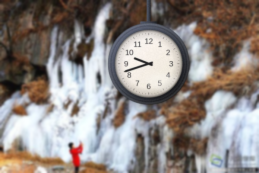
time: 9:42
